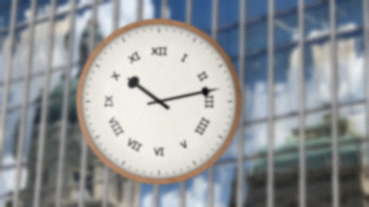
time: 10:13
